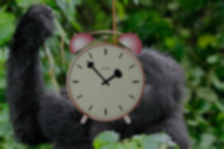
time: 1:53
